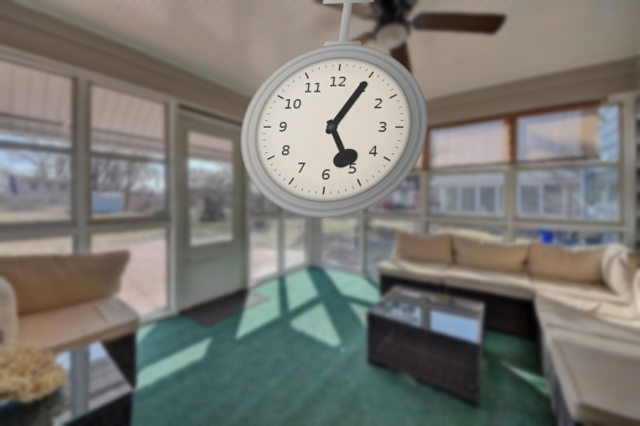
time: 5:05
